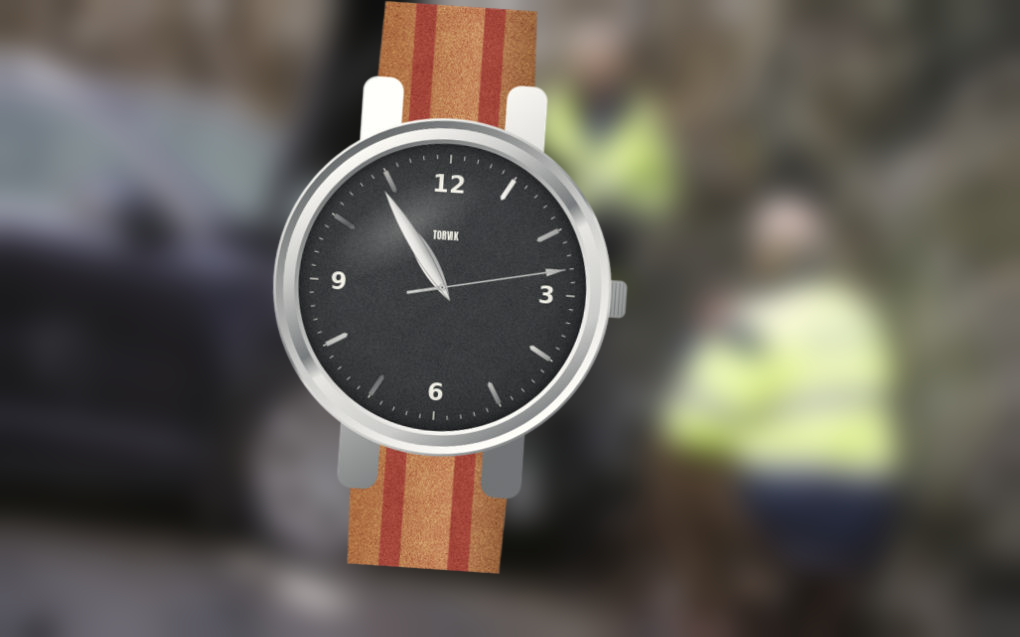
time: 10:54:13
